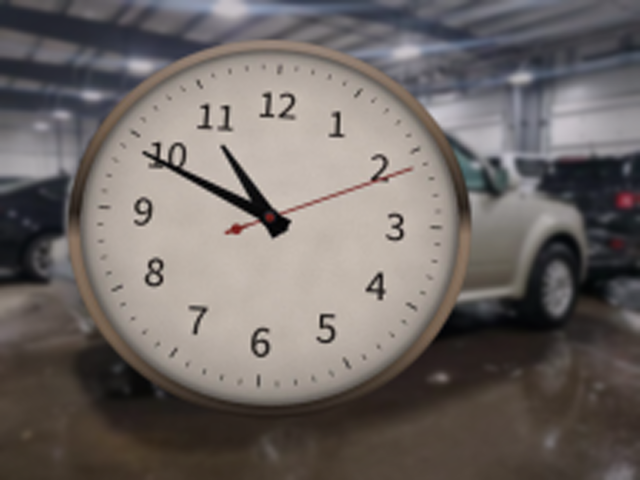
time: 10:49:11
